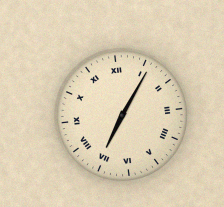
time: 7:06
